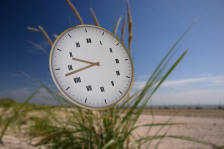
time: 9:43
